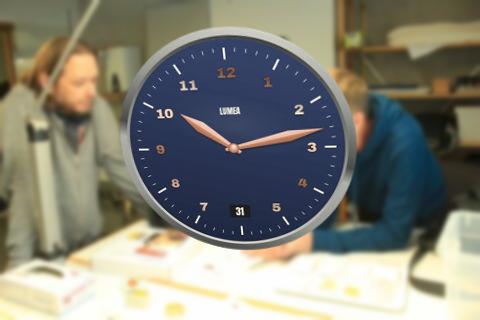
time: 10:13
